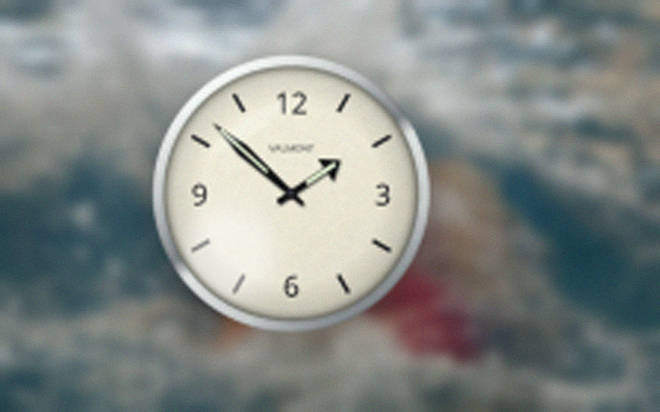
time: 1:52
